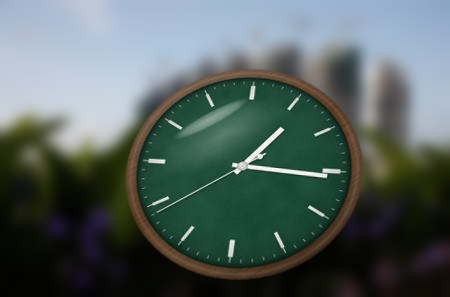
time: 1:15:39
